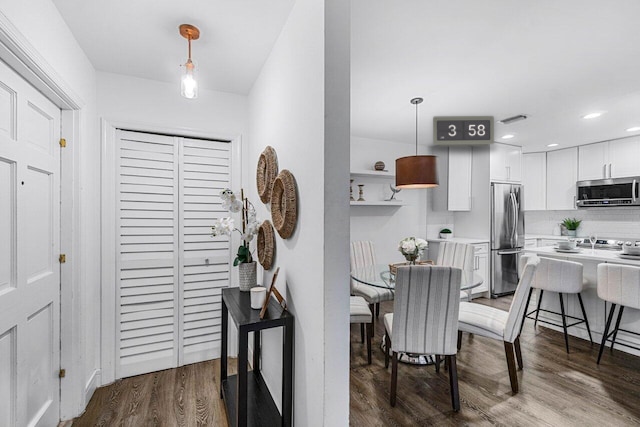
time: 3:58
